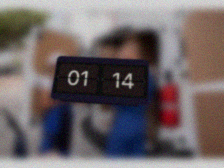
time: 1:14
